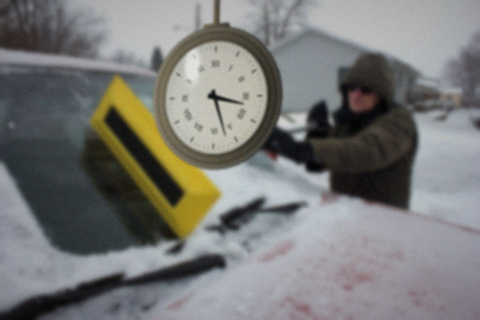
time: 3:27
